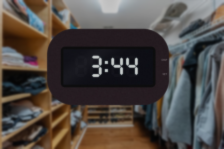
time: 3:44
